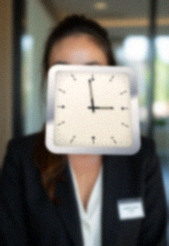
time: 2:59
